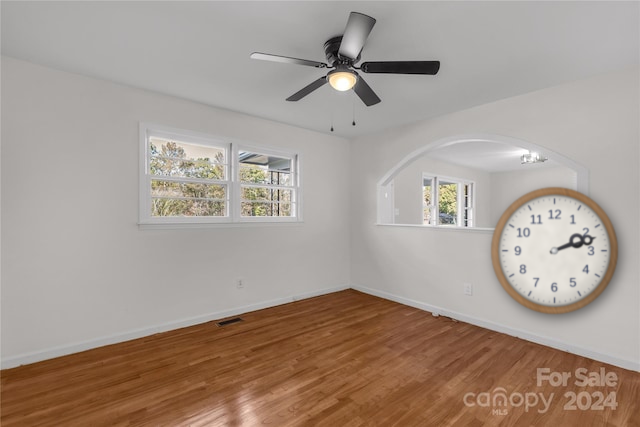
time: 2:12
